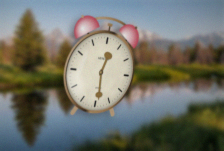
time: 12:29
